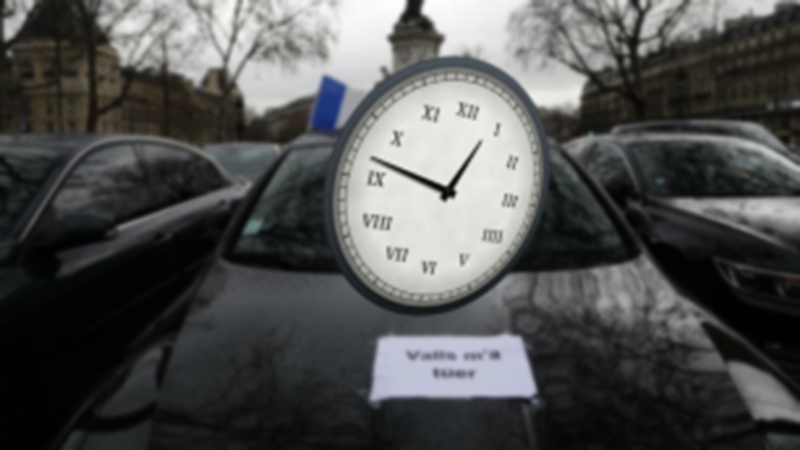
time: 12:47
